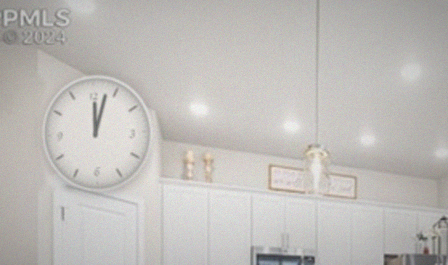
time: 12:03
